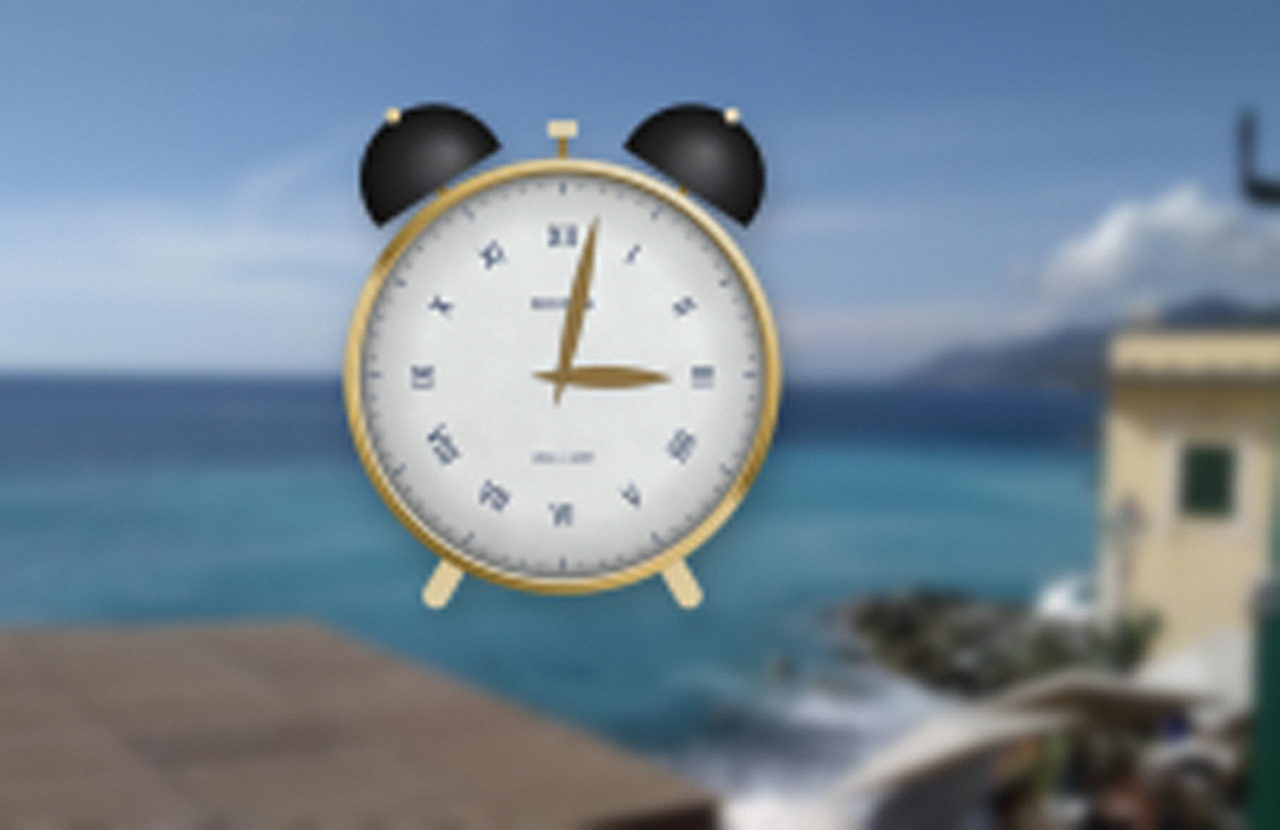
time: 3:02
